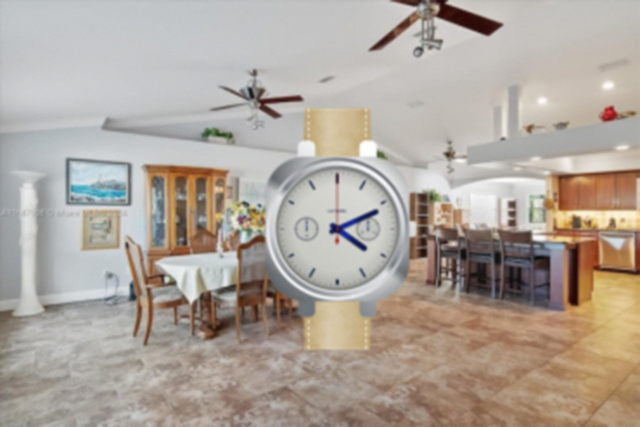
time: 4:11
